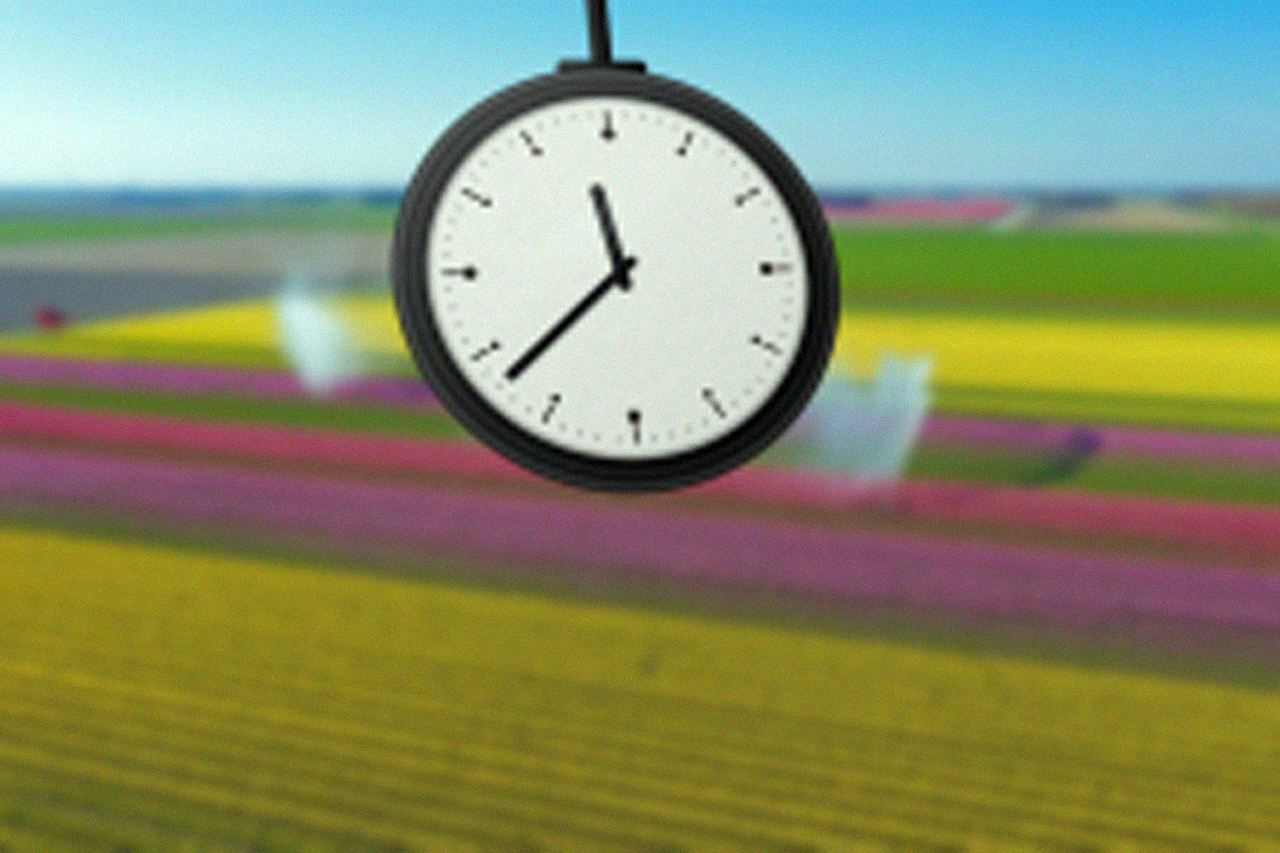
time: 11:38
